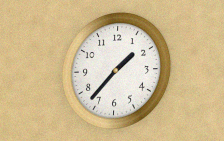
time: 1:37
